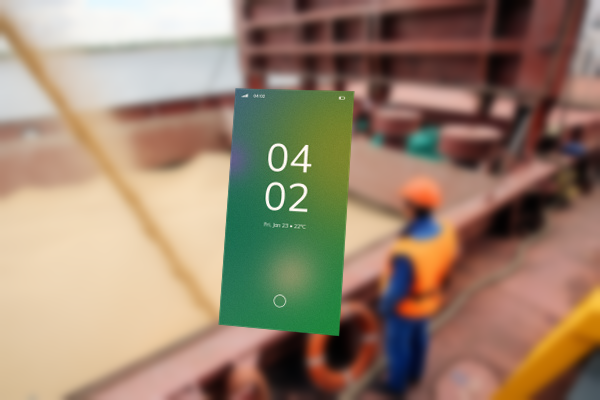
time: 4:02
